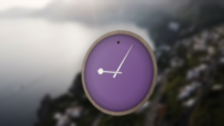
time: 9:05
